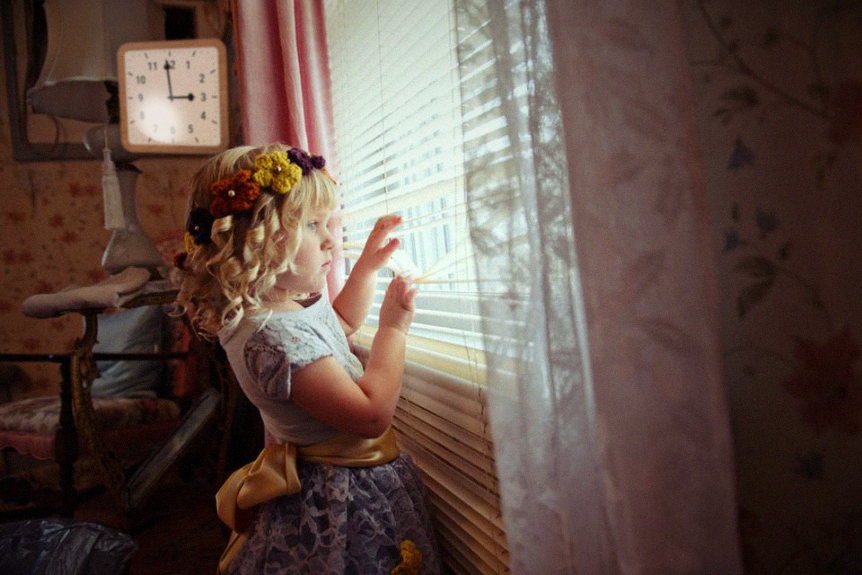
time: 2:59
